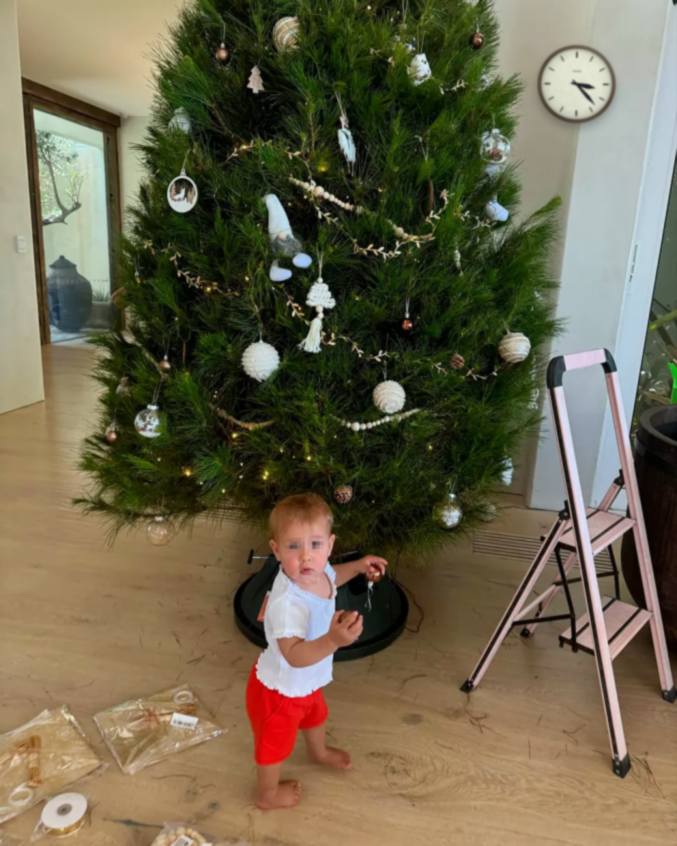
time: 3:23
